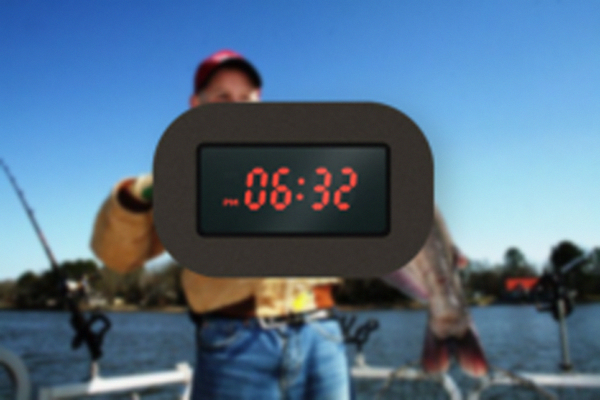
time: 6:32
